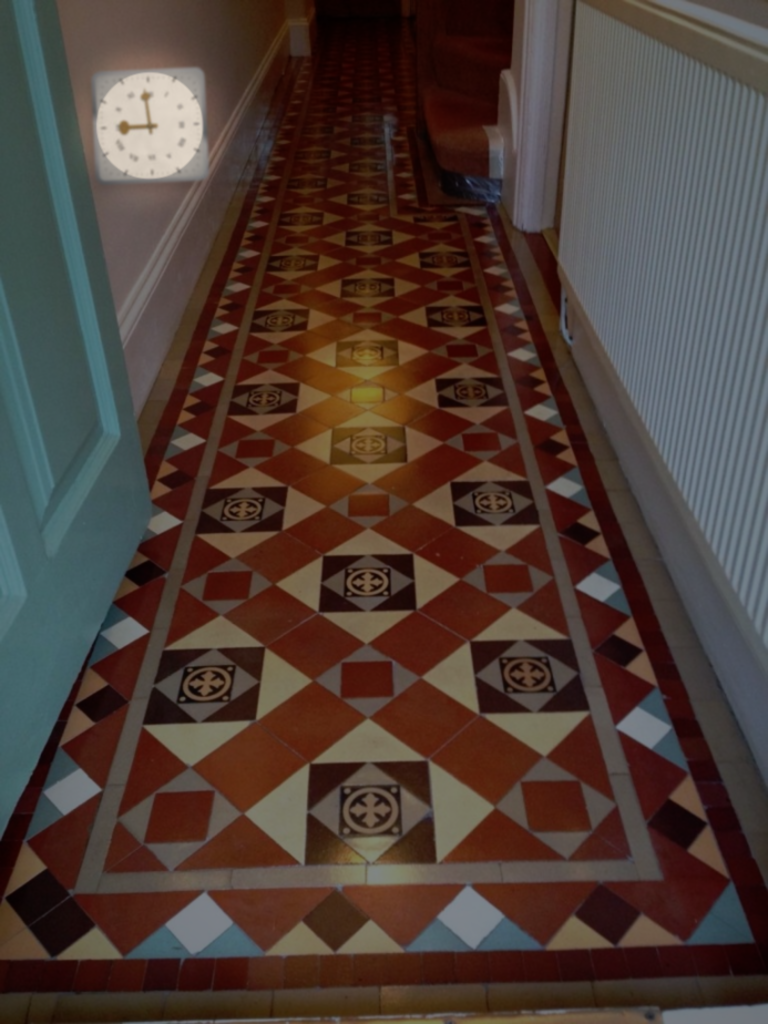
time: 8:59
